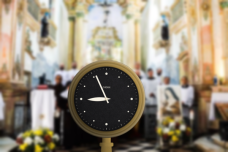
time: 8:56
